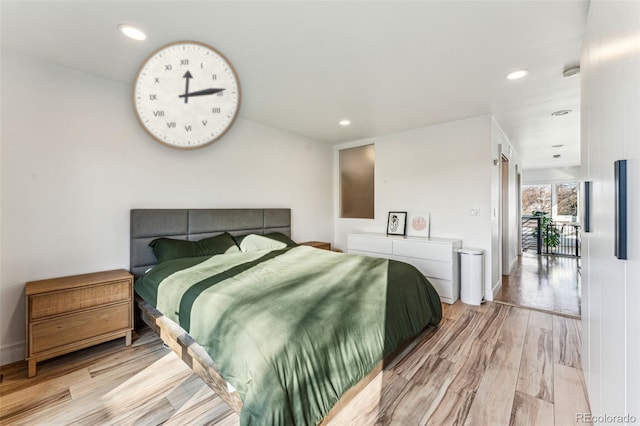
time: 12:14
